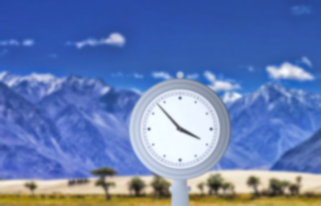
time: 3:53
